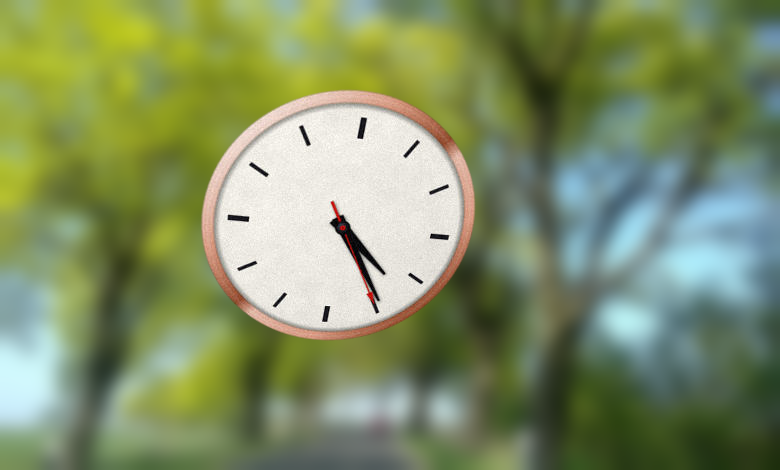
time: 4:24:25
